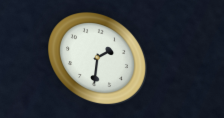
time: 1:30
